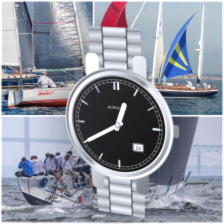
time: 12:40
